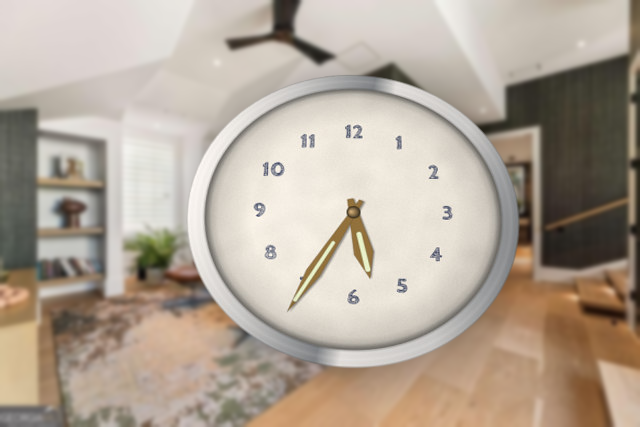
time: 5:35
